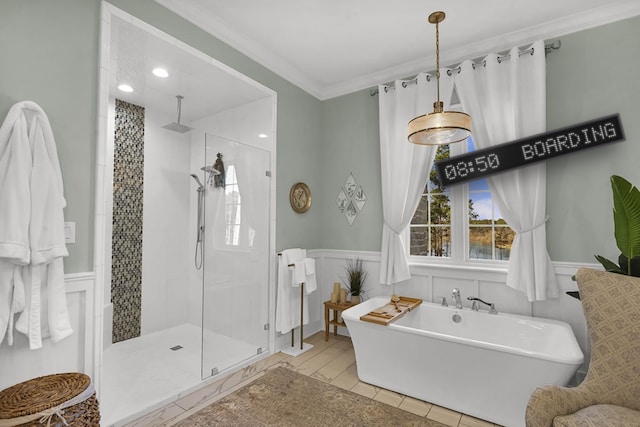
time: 8:50
